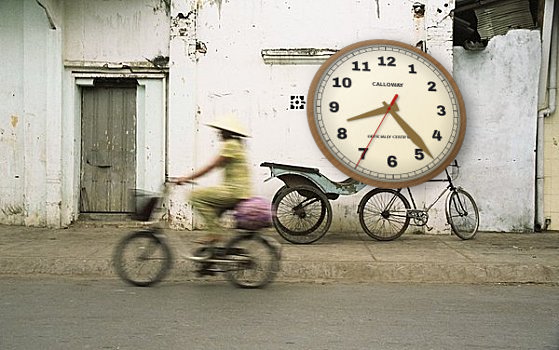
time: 8:23:35
